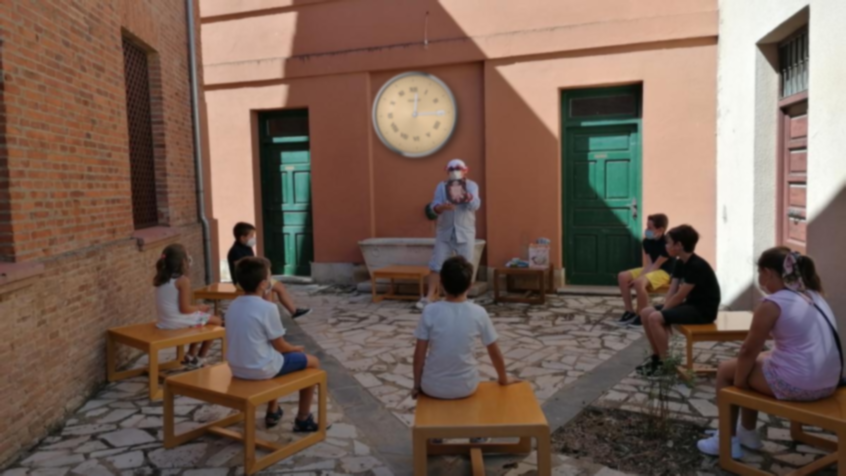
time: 12:15
